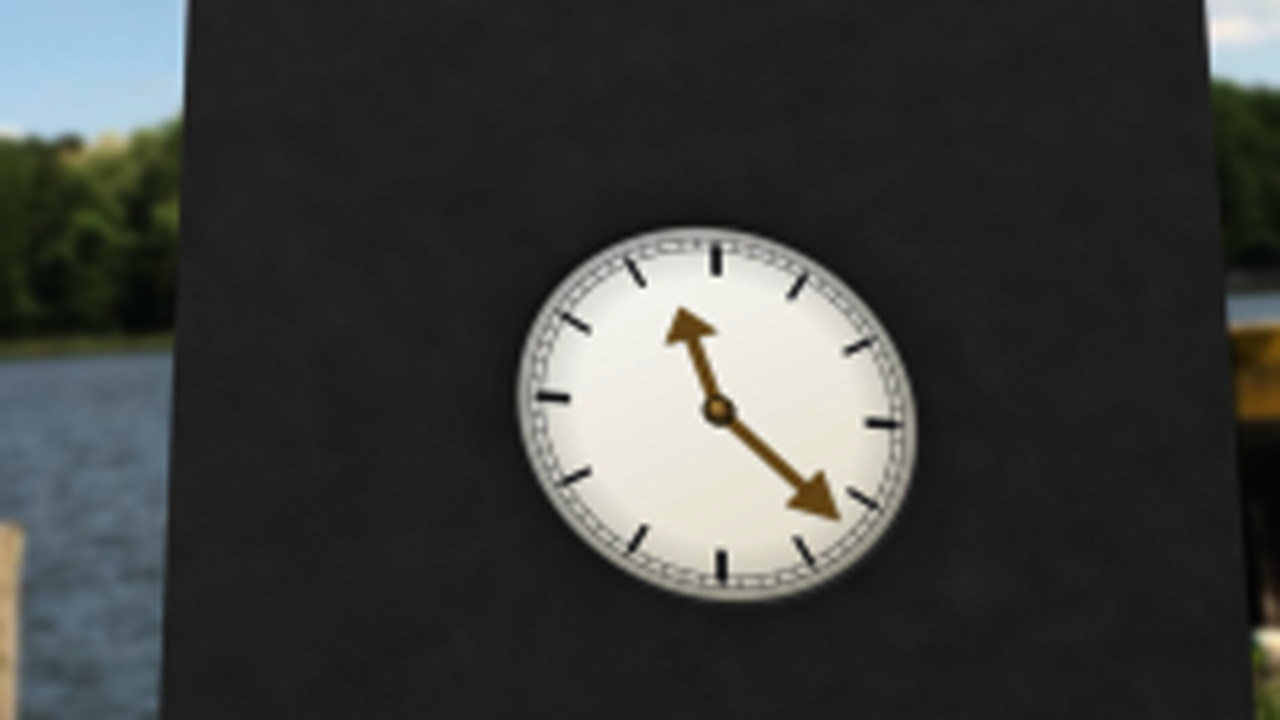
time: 11:22
